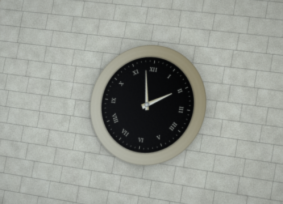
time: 1:58
